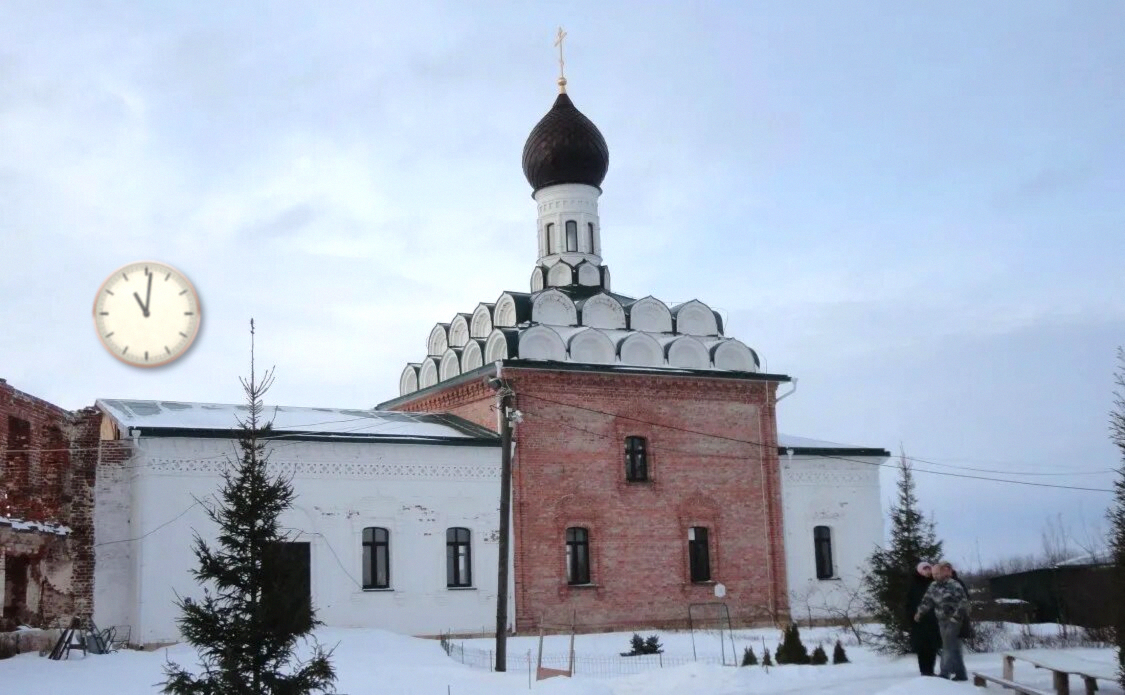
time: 11:01
